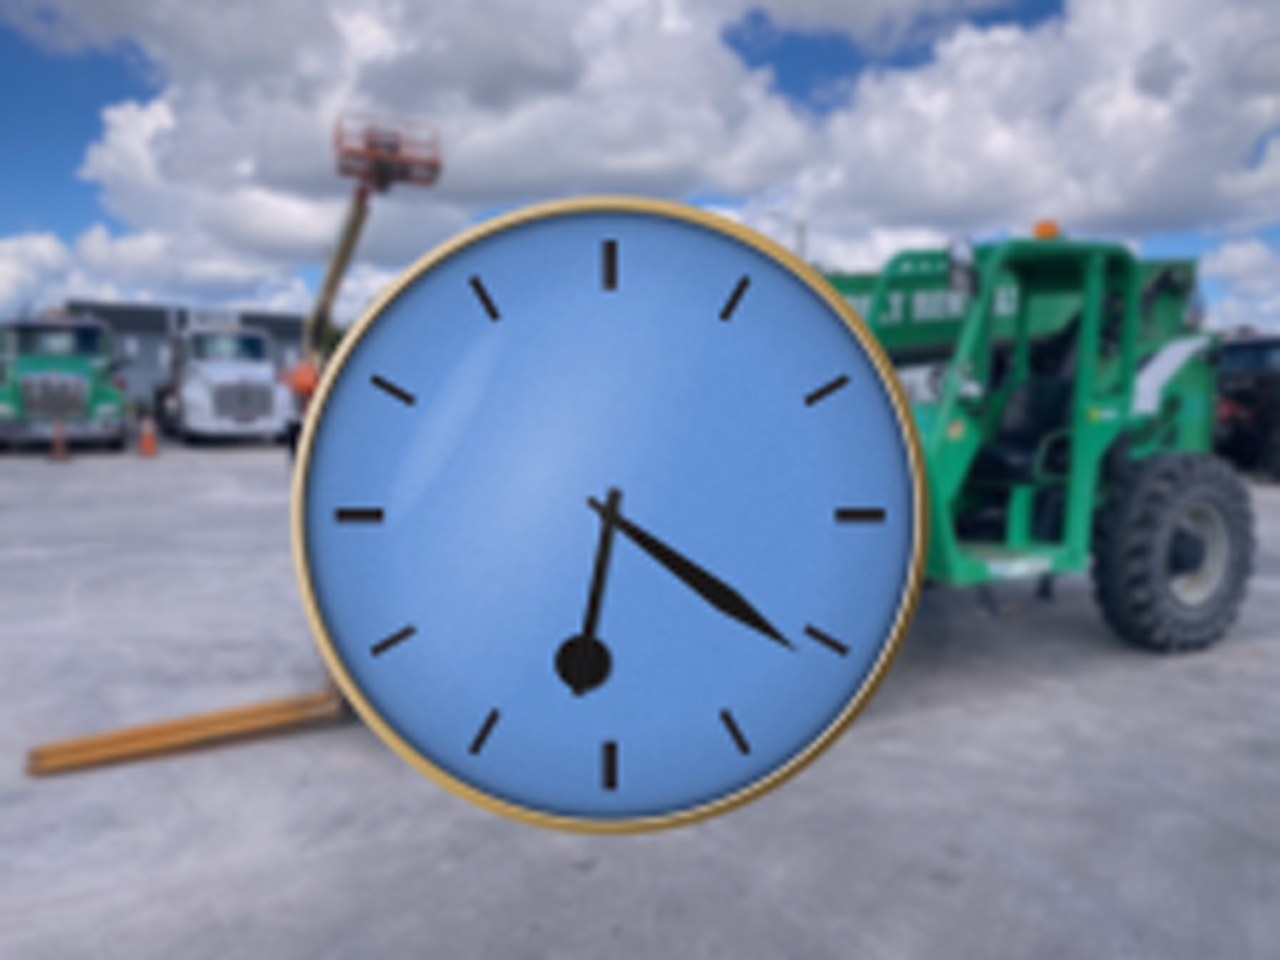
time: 6:21
